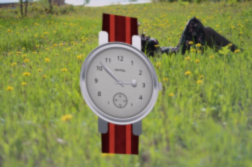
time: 2:52
